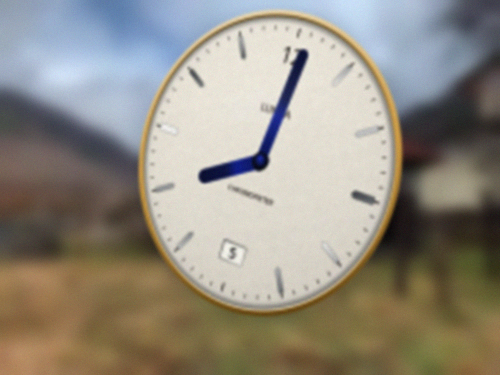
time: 8:01
